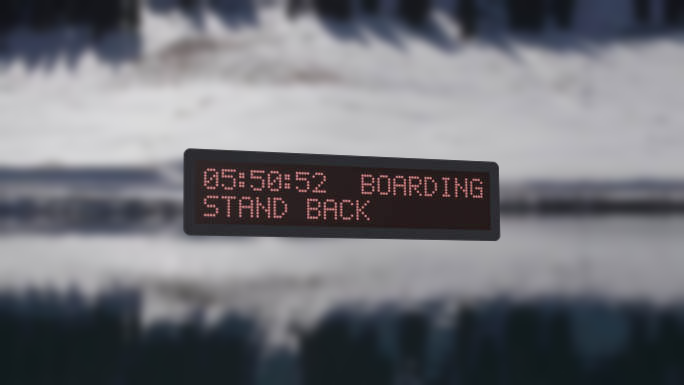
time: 5:50:52
